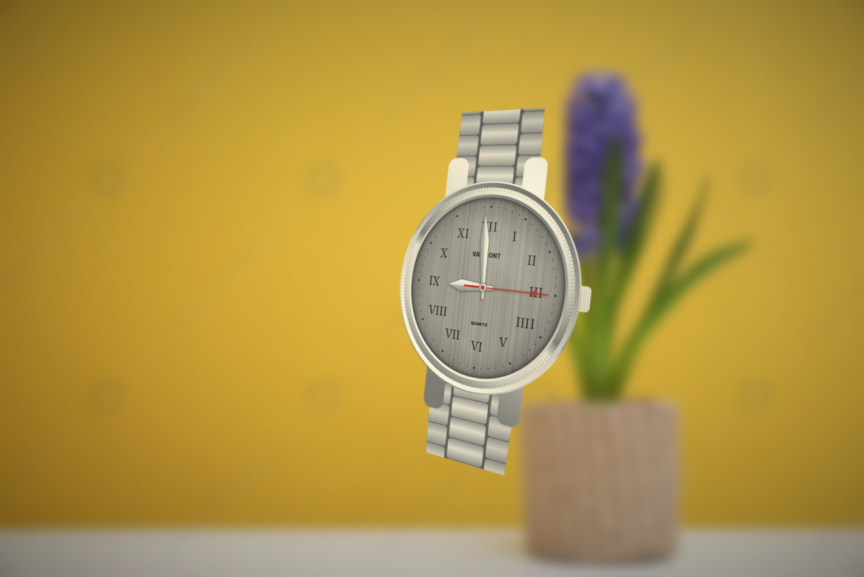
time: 8:59:15
